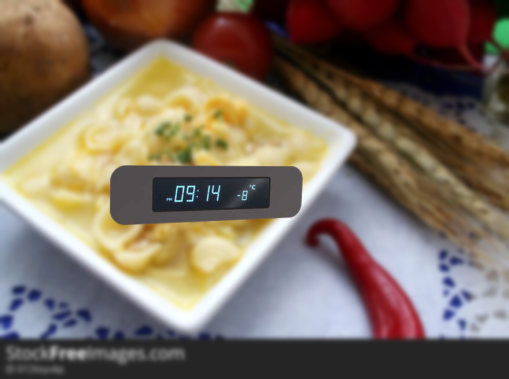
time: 9:14
